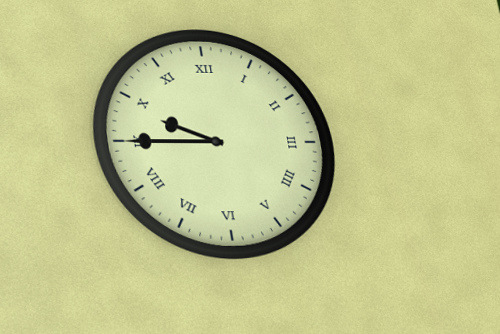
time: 9:45
